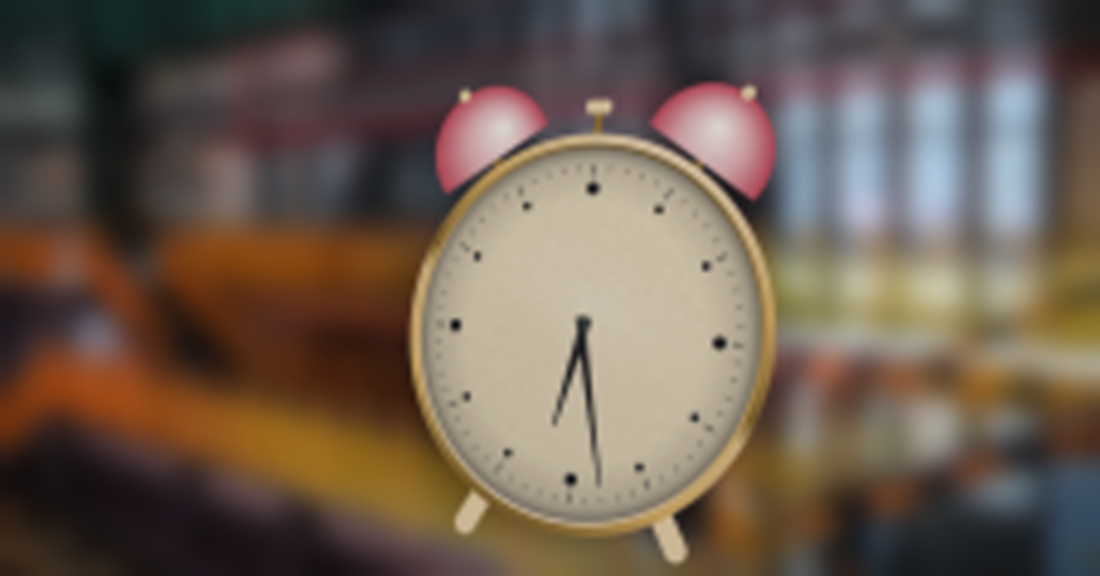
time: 6:28
